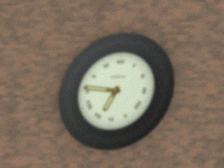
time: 6:46
